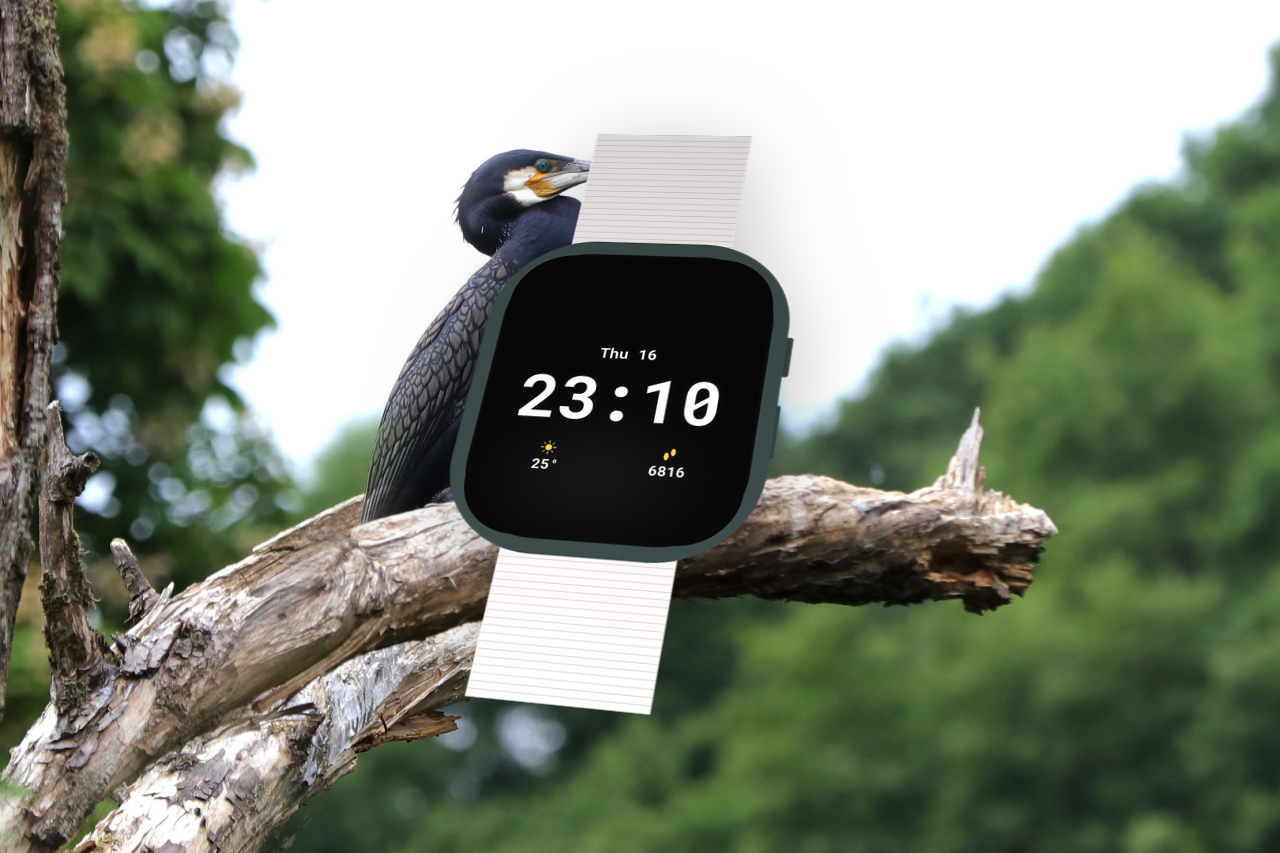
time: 23:10
